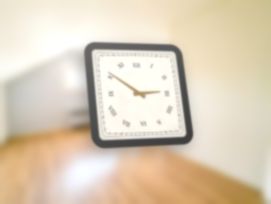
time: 2:51
